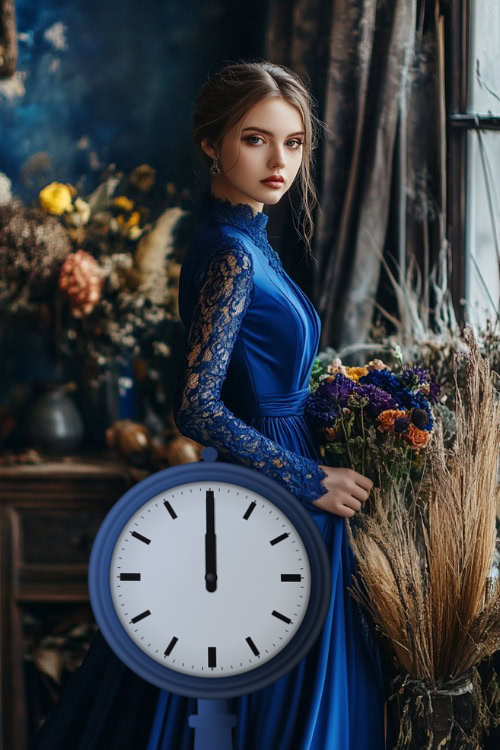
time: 12:00
